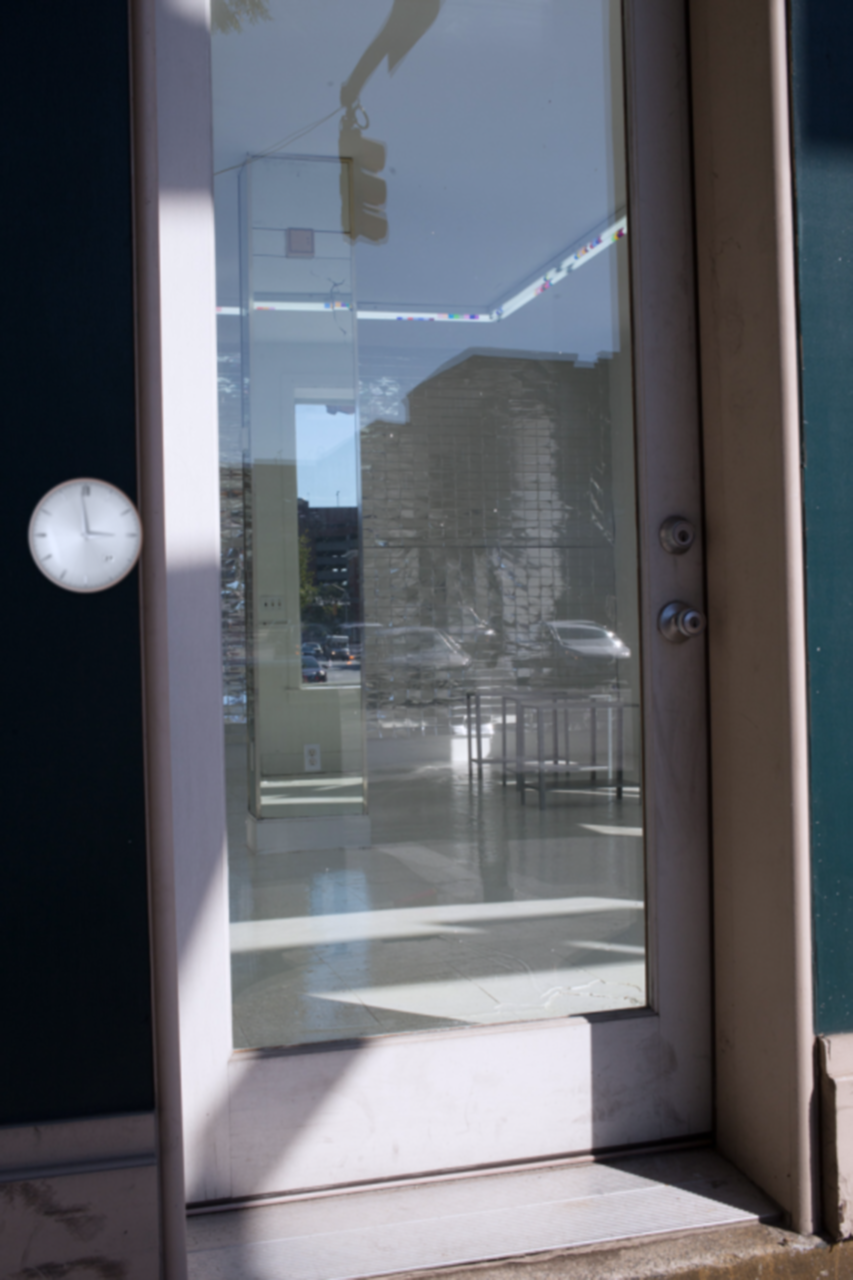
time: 2:59
